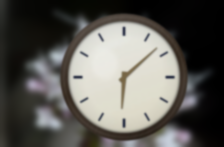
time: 6:08
